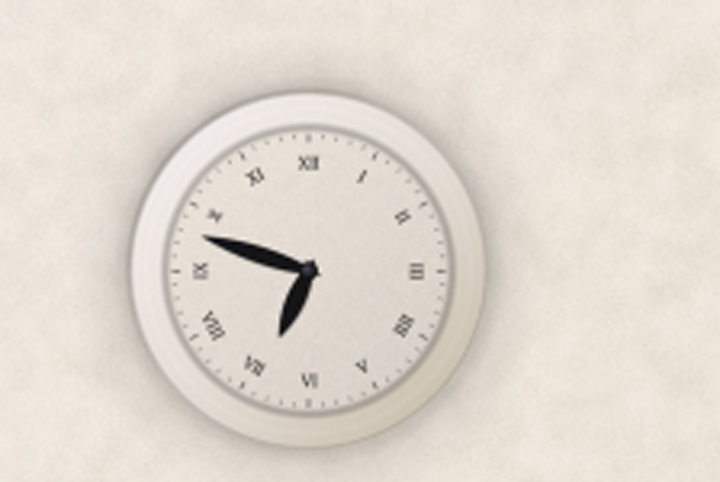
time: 6:48
